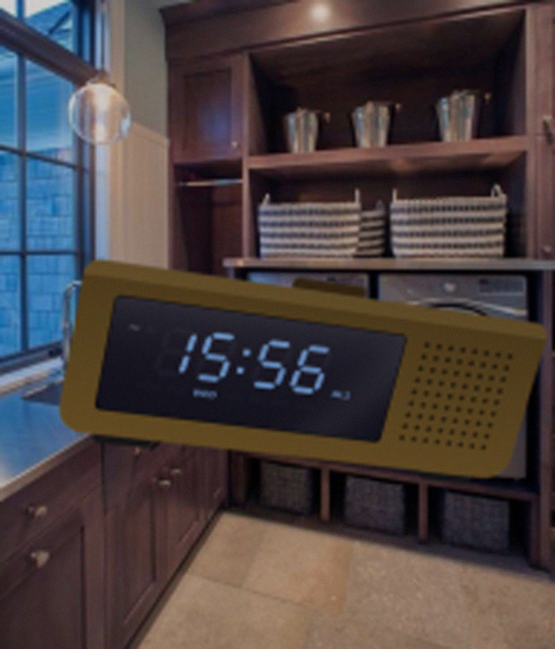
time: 15:56
